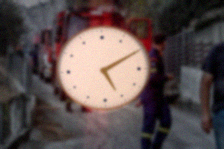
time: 5:10
